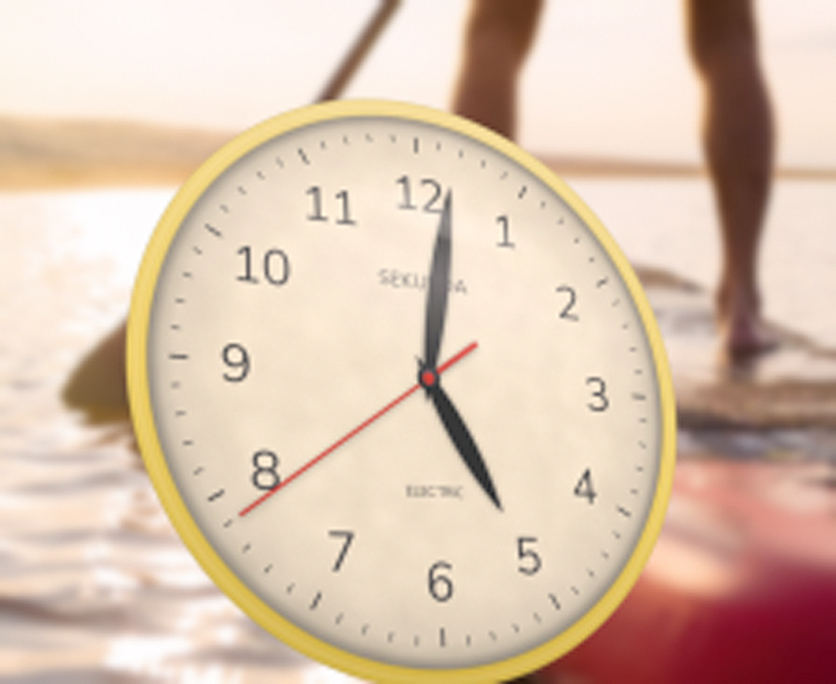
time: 5:01:39
